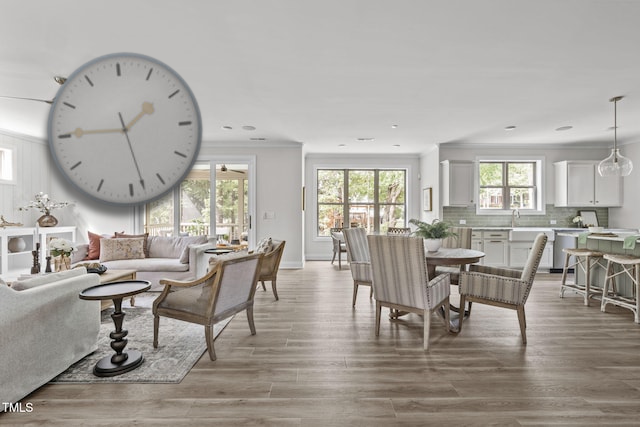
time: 1:45:28
